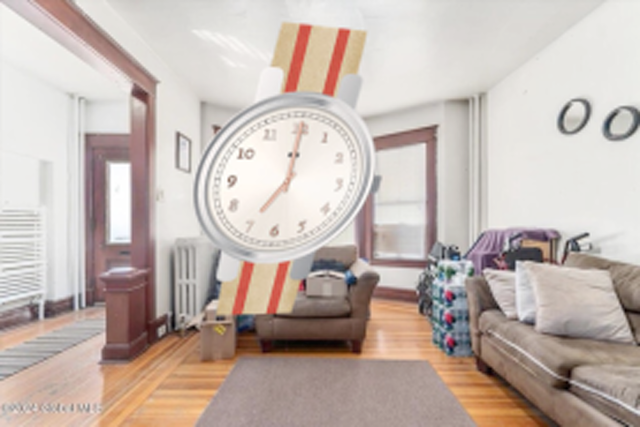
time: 7:00
